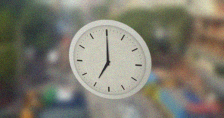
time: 7:00
